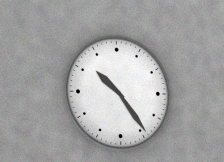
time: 10:24
